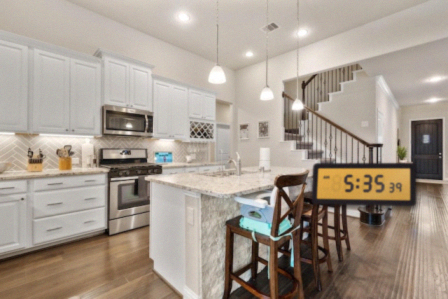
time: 5:35:39
